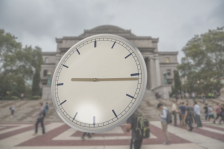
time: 9:16
